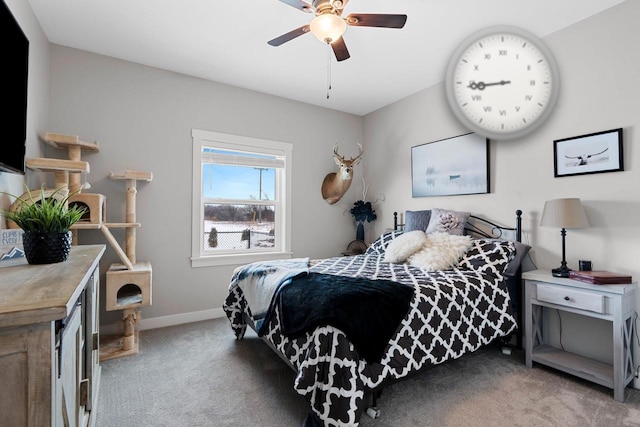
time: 8:44
